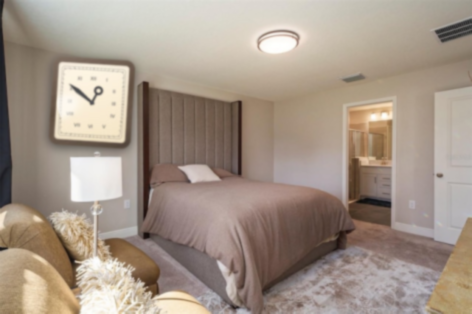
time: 12:51
